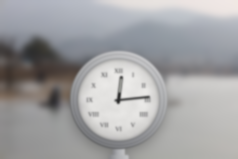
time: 12:14
